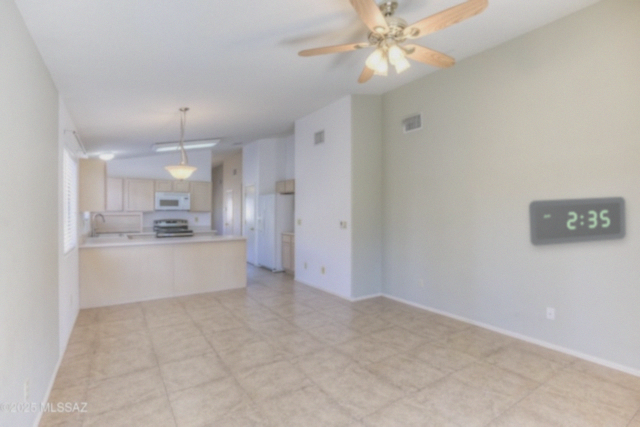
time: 2:35
